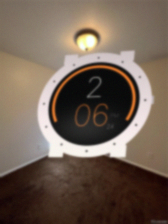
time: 2:06
